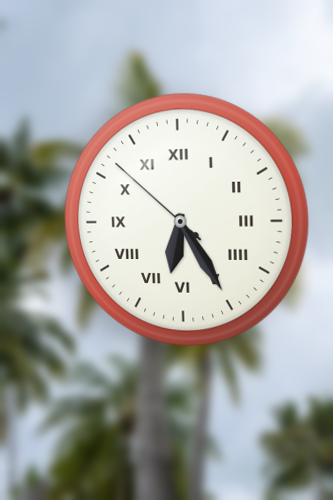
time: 6:24:52
